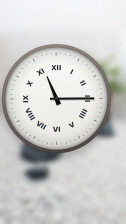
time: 11:15
